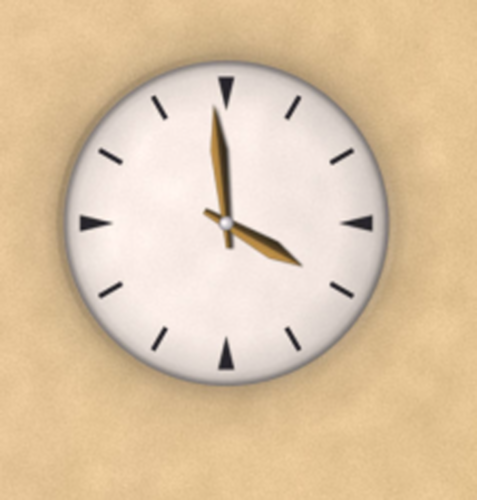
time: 3:59
